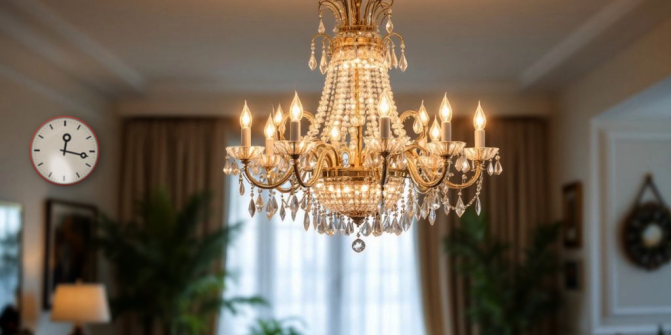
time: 12:17
